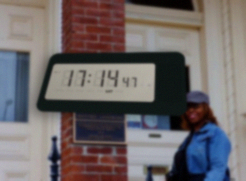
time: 17:14
